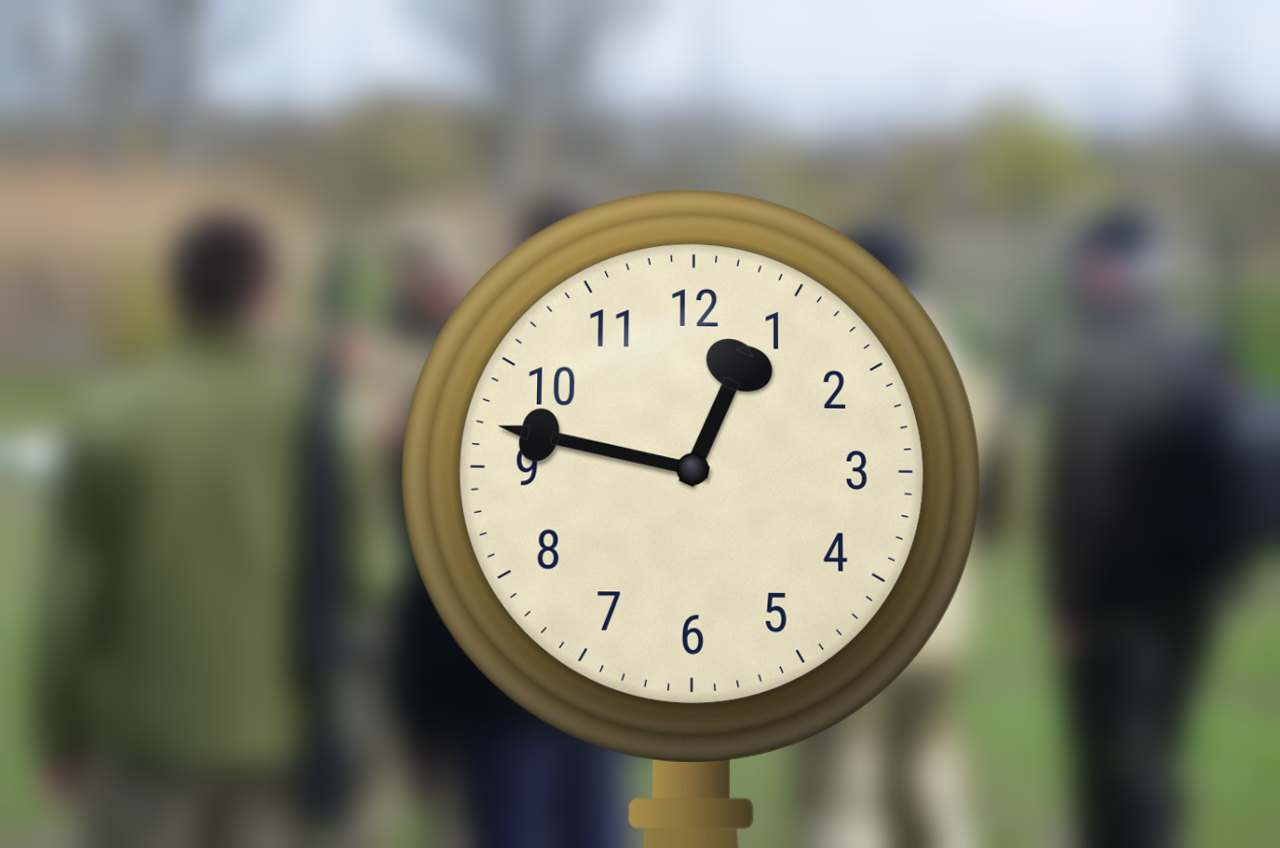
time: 12:47
